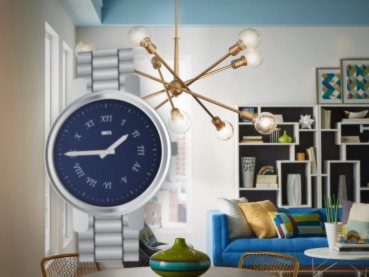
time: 1:45
